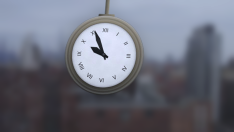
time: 9:56
